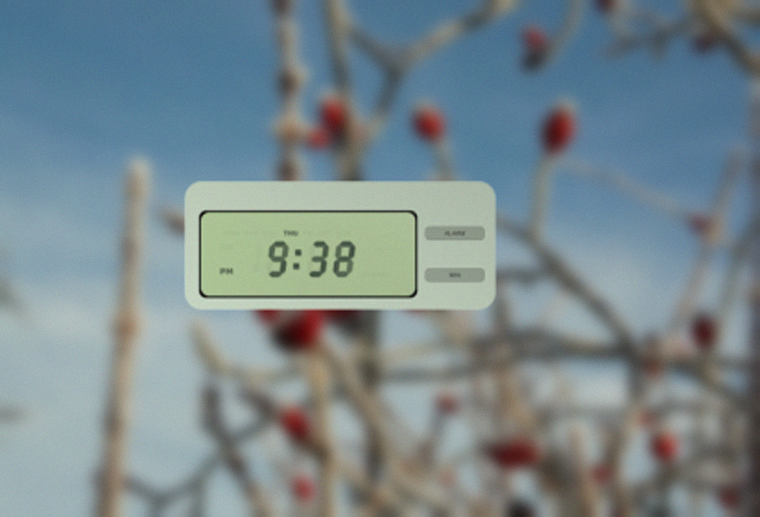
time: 9:38
